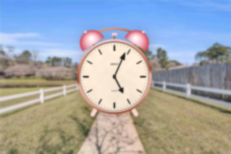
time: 5:04
